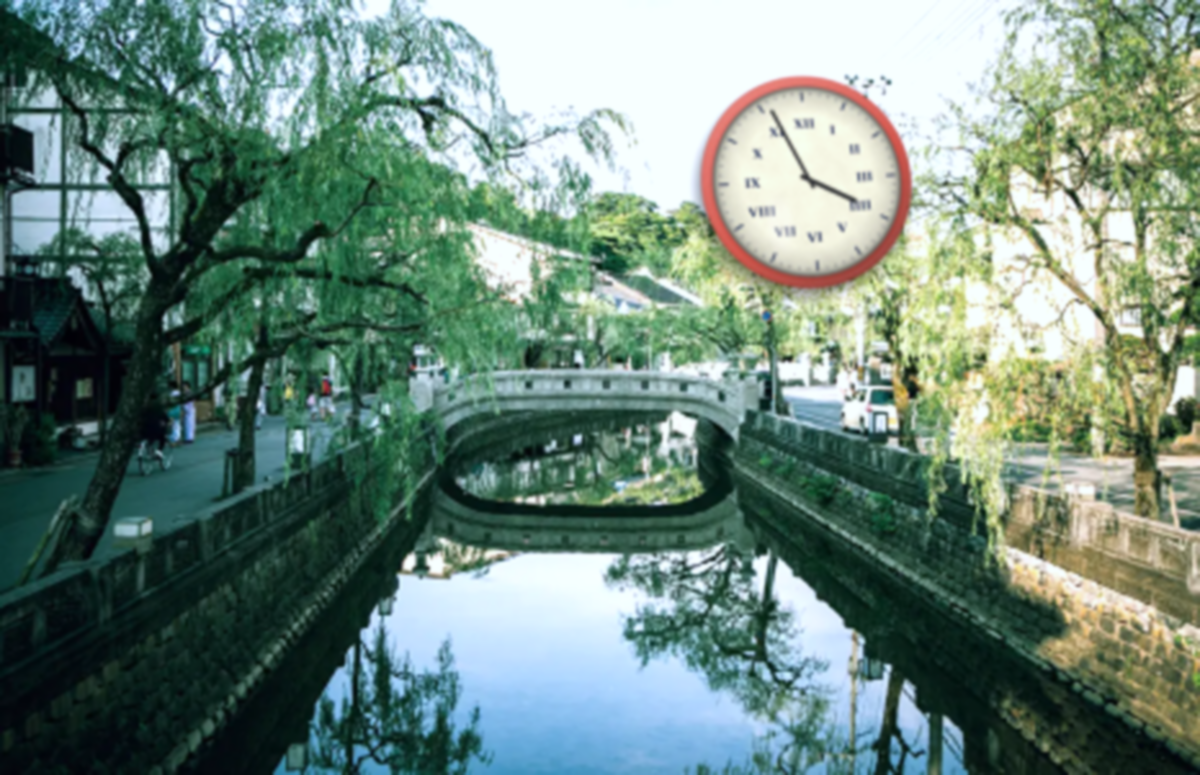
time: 3:56
